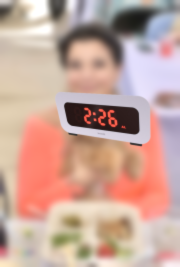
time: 2:26
